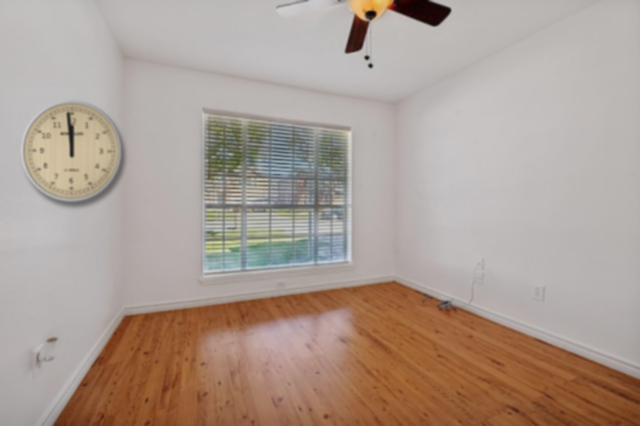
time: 11:59
